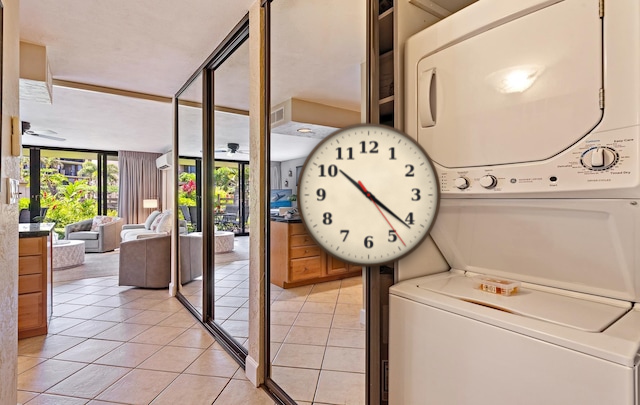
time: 10:21:24
